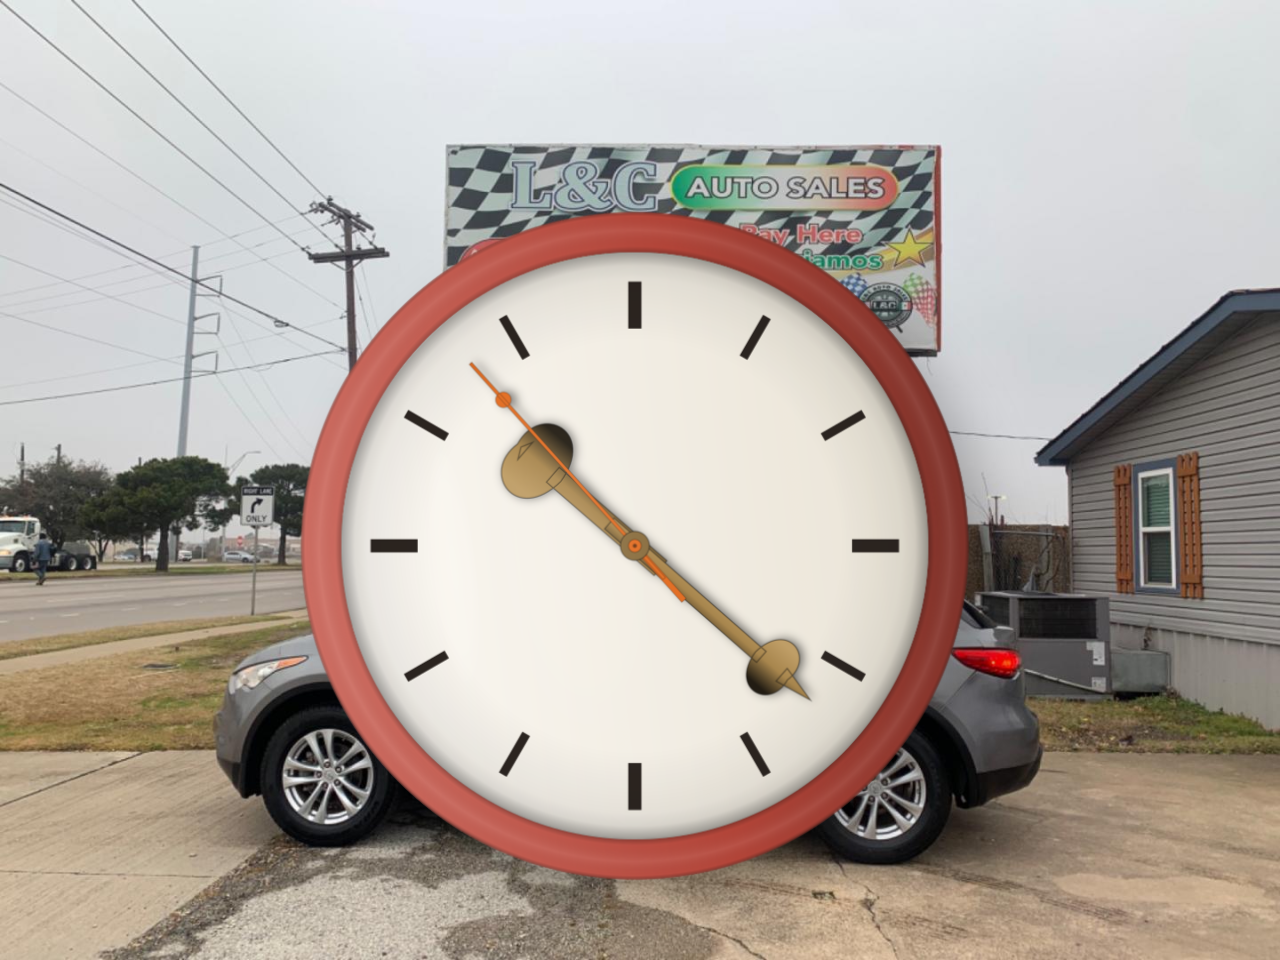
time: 10:21:53
